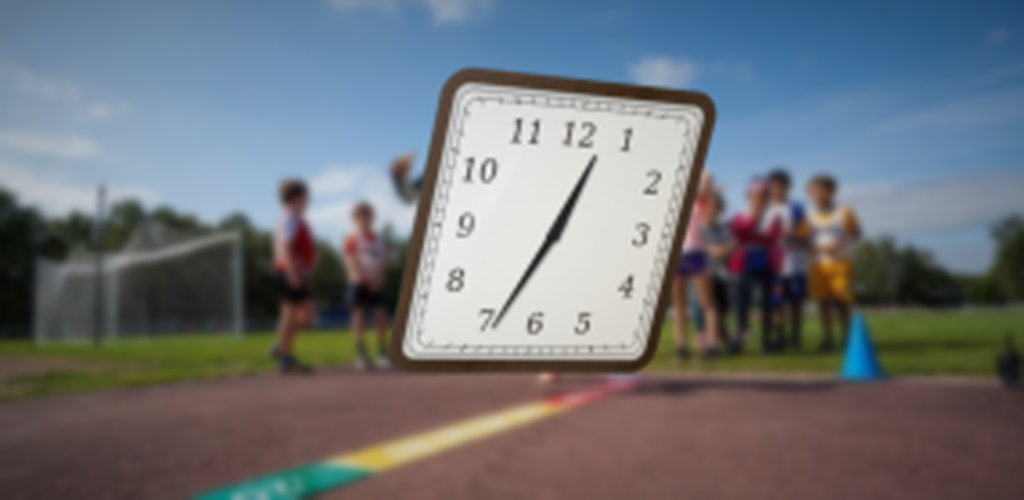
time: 12:34
